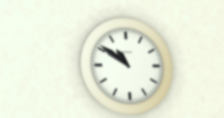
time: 10:51
